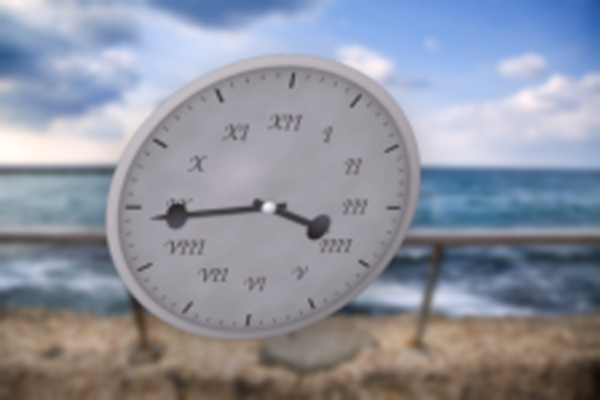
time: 3:44
